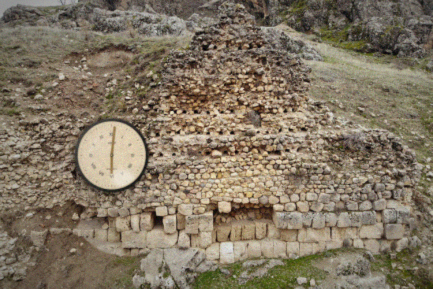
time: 6:01
